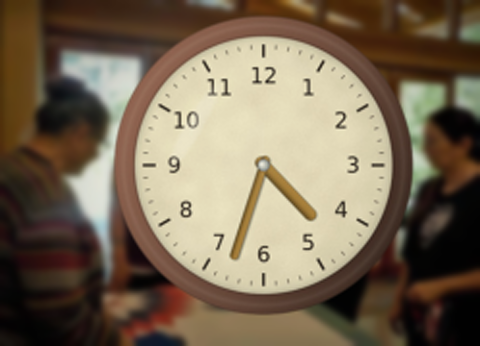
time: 4:33
